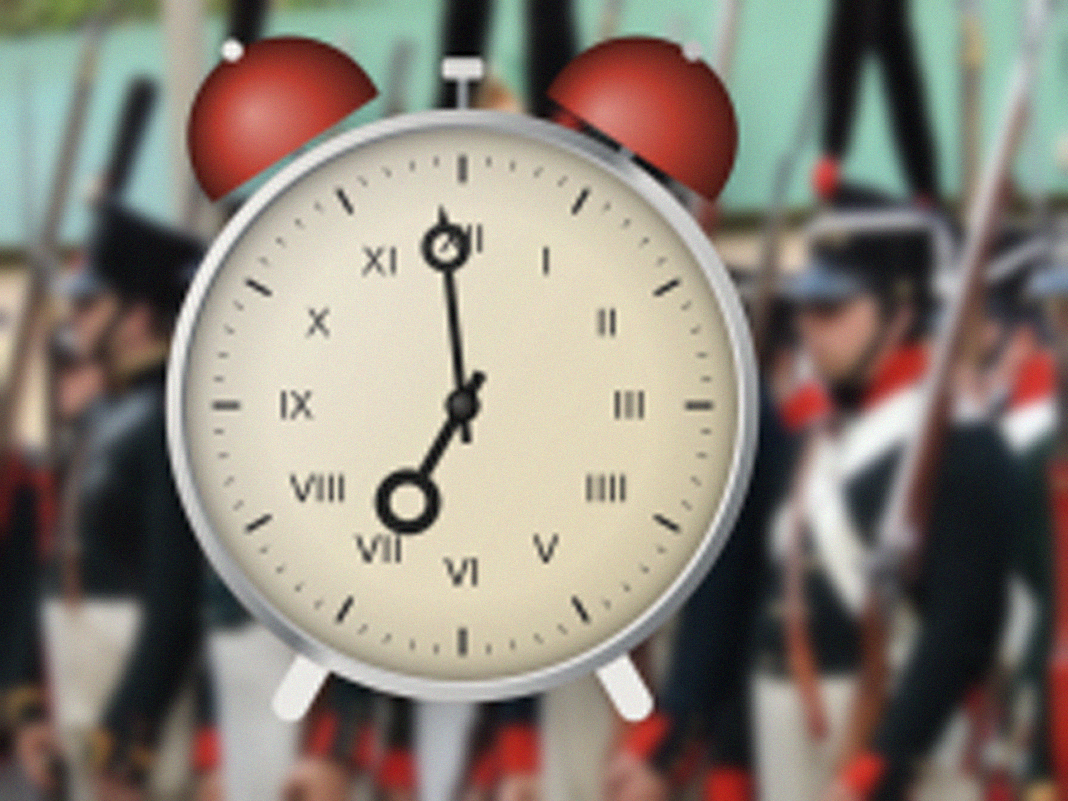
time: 6:59
